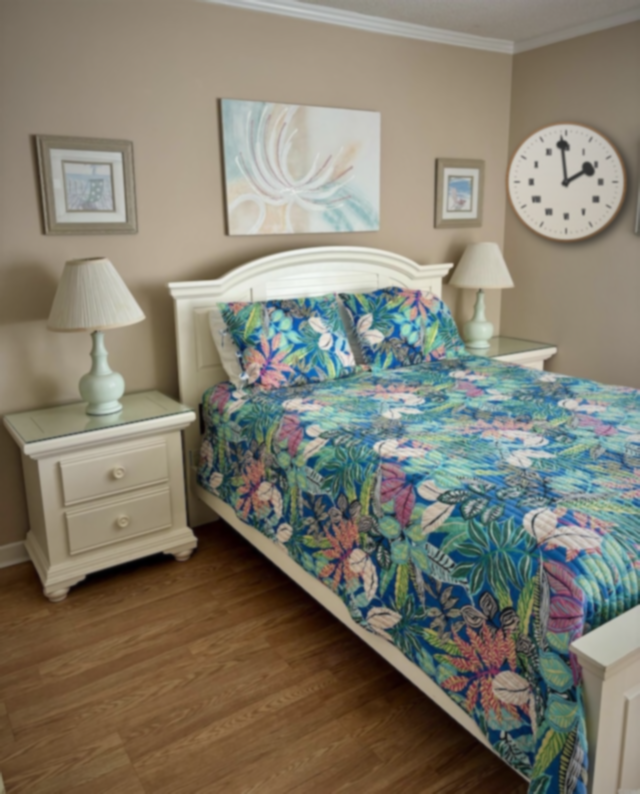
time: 1:59
